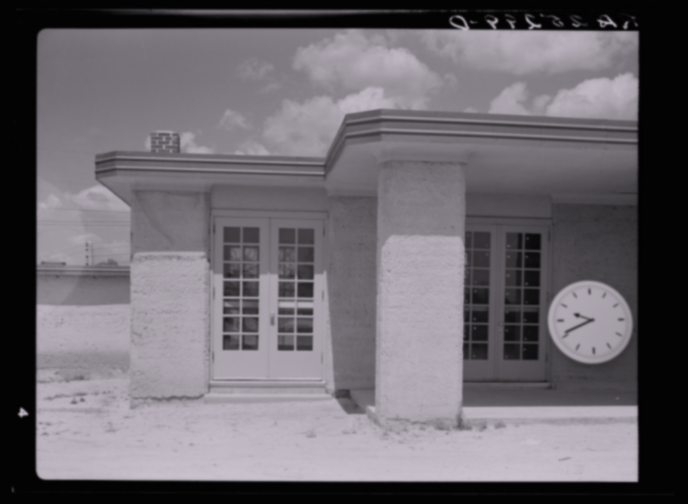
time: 9:41
